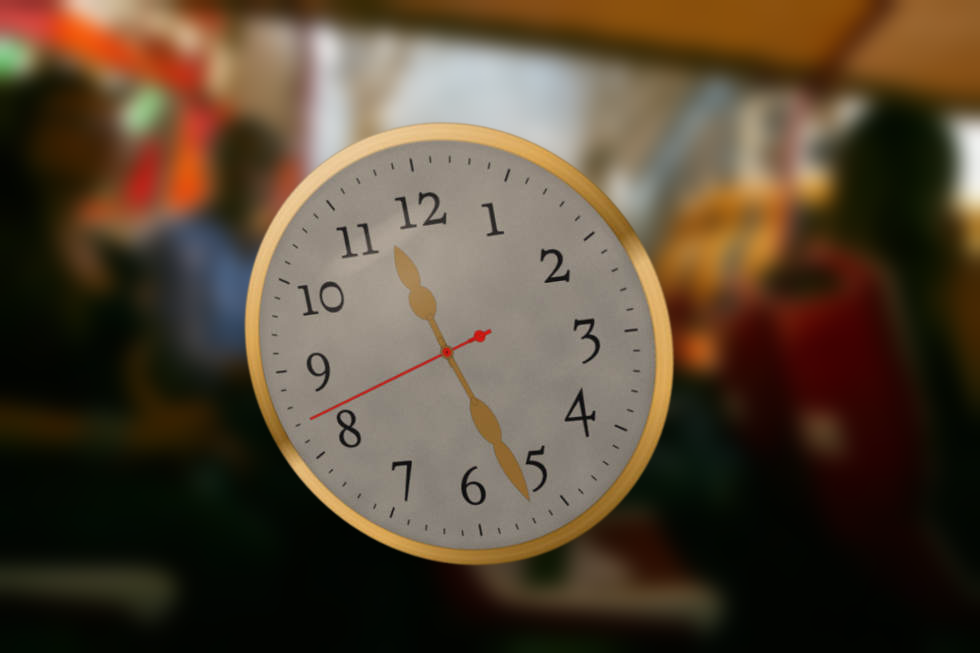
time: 11:26:42
